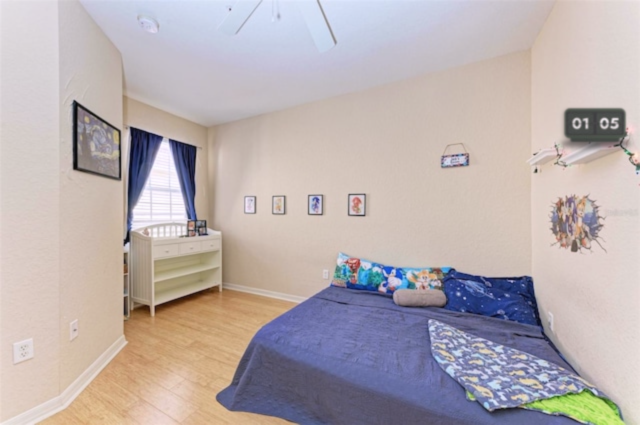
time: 1:05
